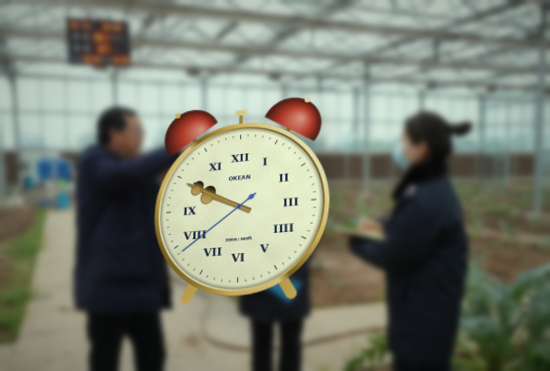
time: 9:49:39
